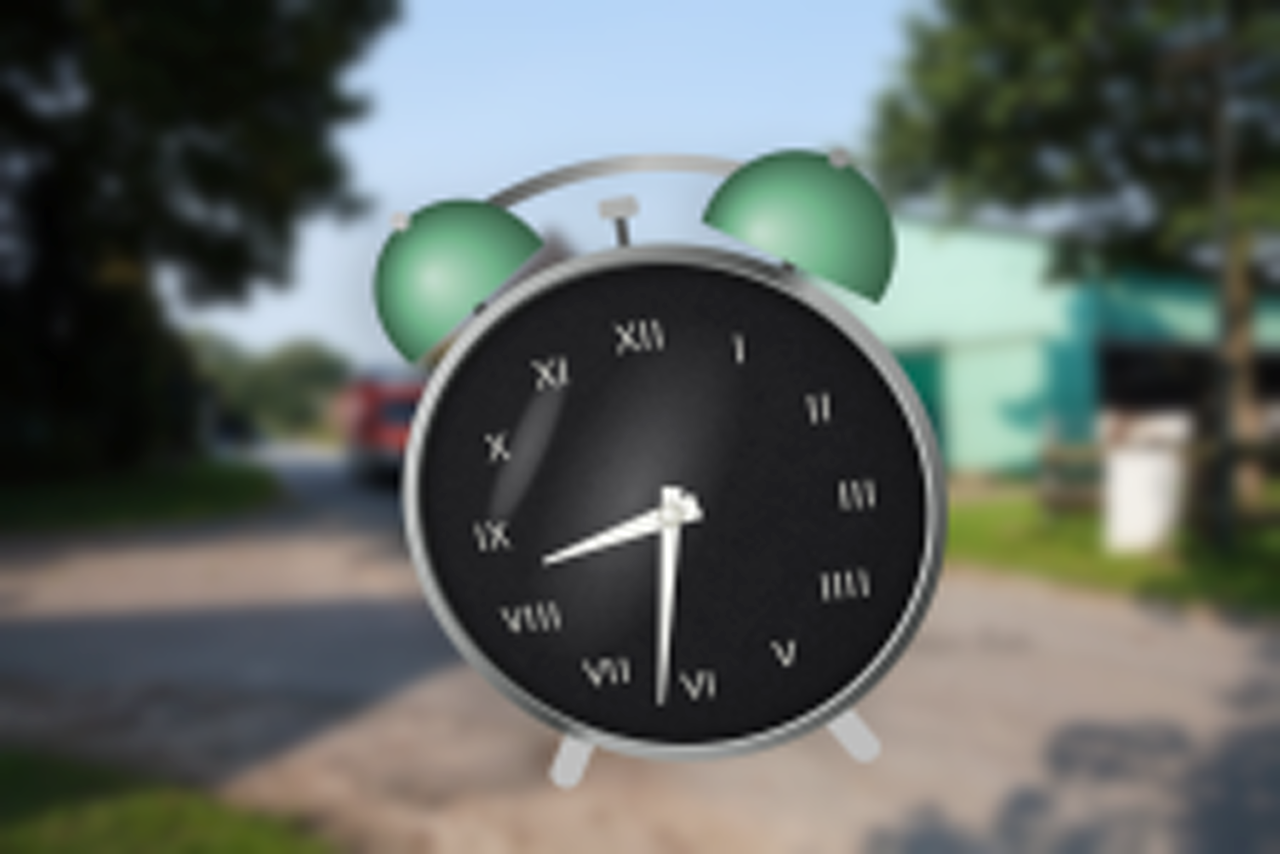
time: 8:32
